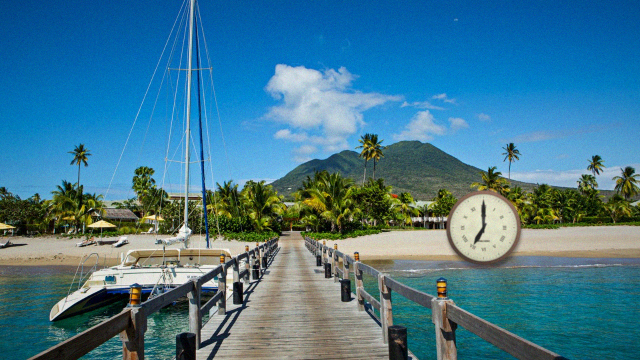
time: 7:00
